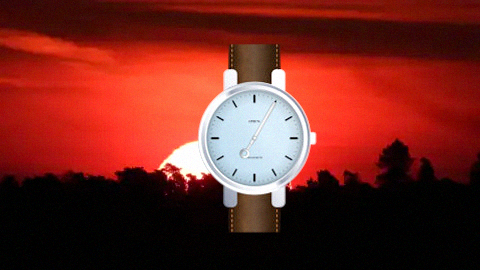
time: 7:05
